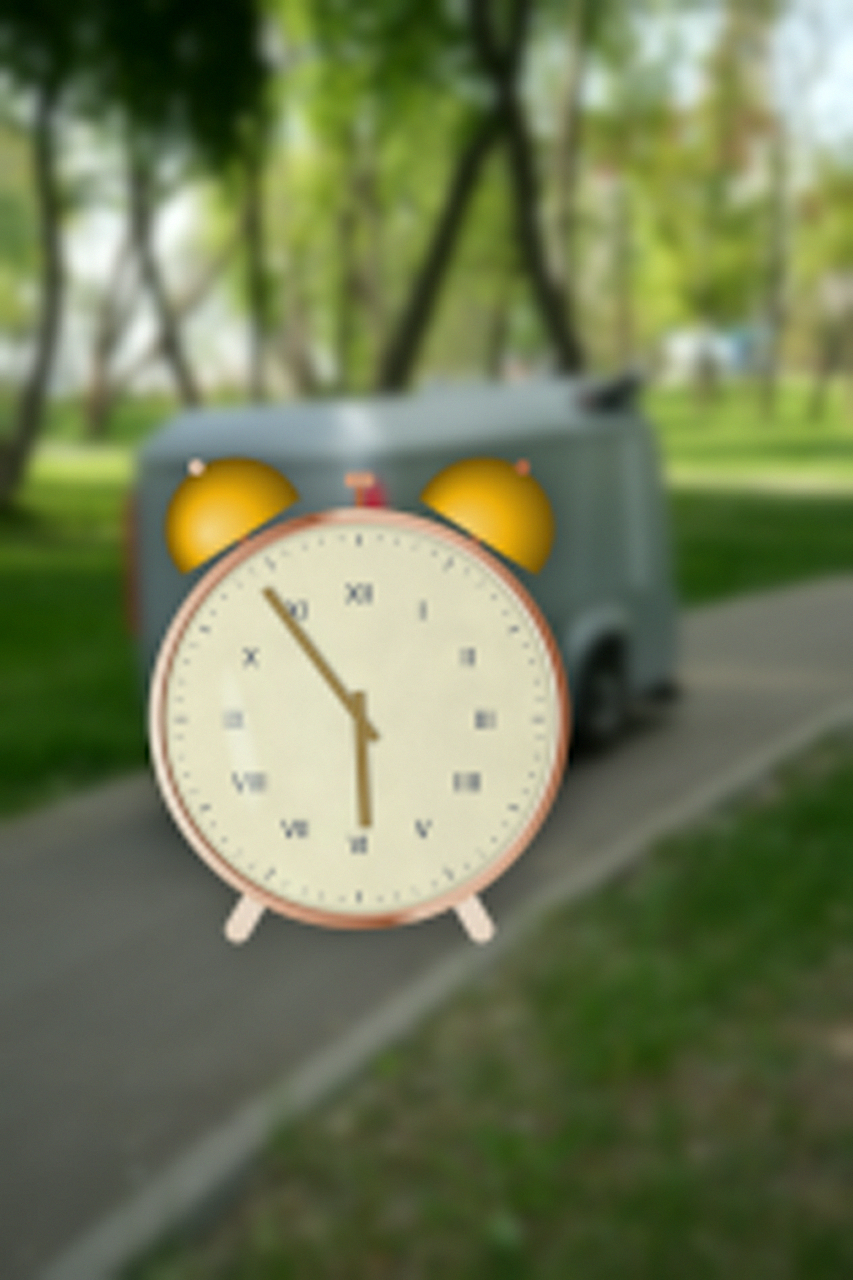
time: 5:54
